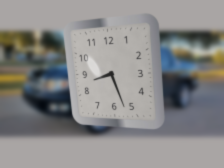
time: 8:27
